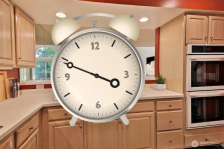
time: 3:49
